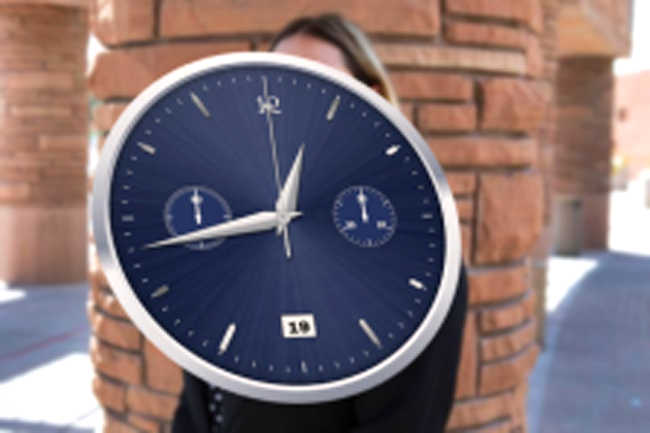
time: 12:43
